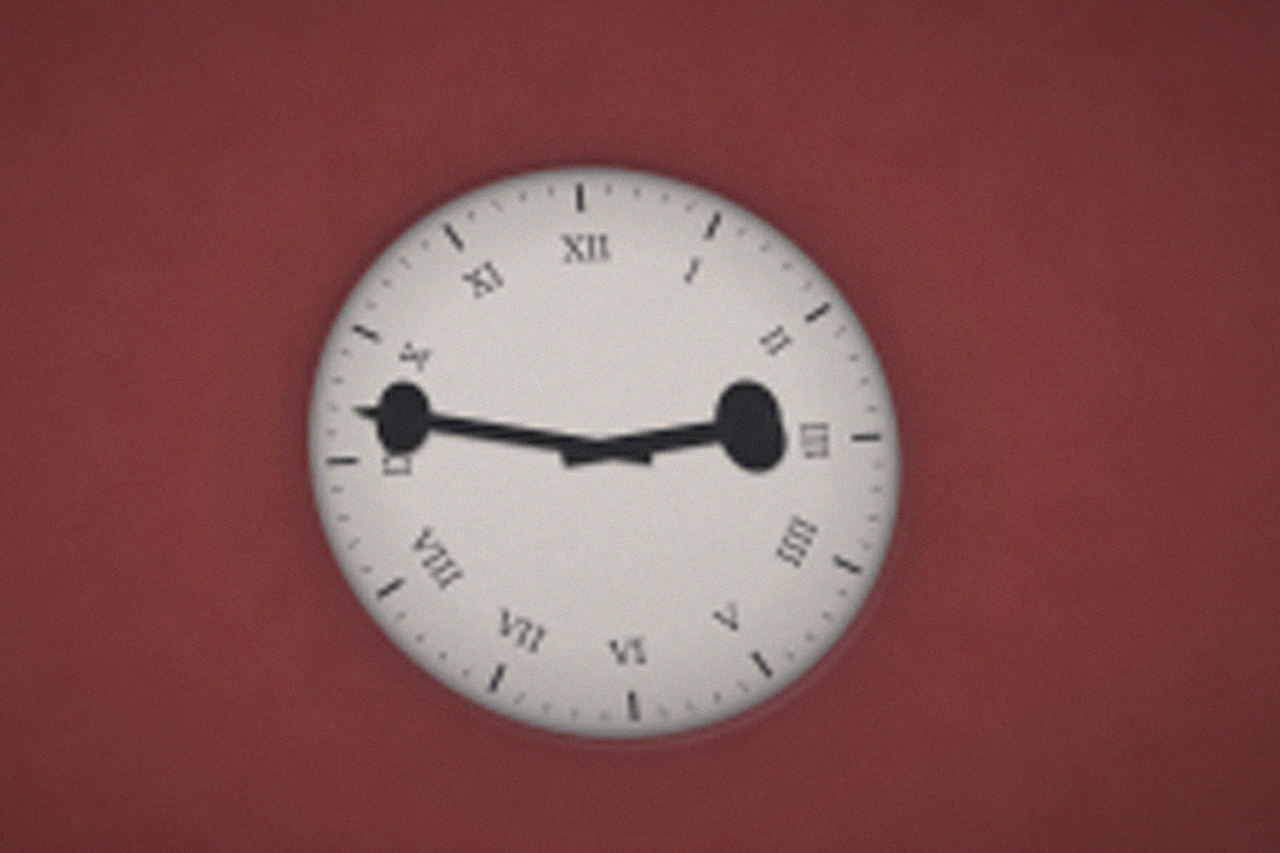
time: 2:47
